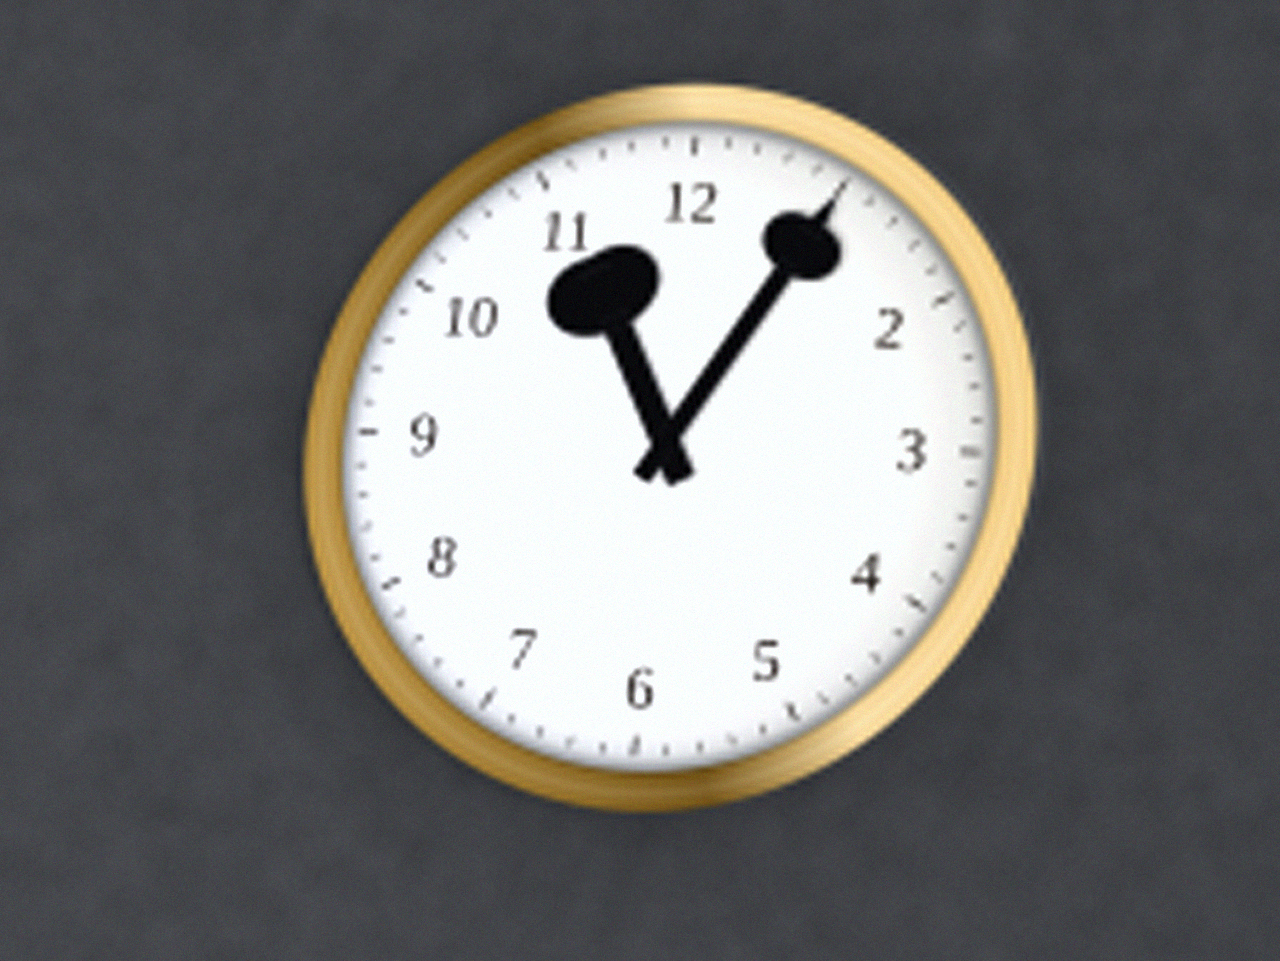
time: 11:05
